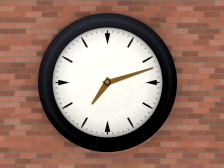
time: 7:12
